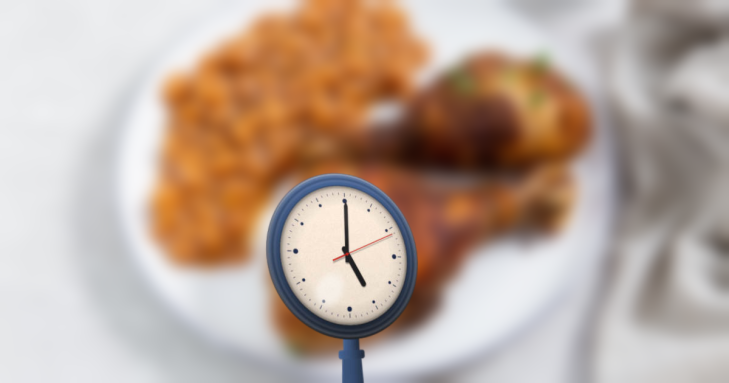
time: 5:00:11
